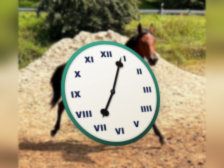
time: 7:04
